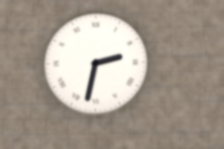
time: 2:32
